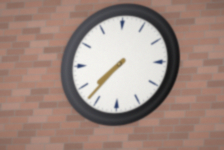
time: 7:37
